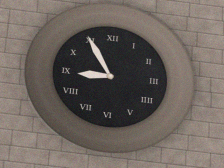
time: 8:55
